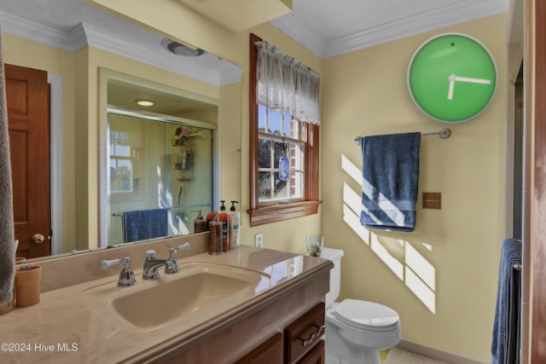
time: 6:16
